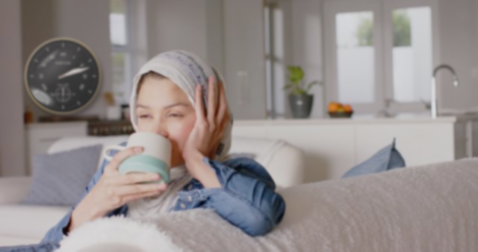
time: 2:12
